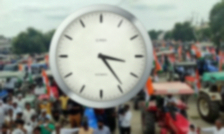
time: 3:24
